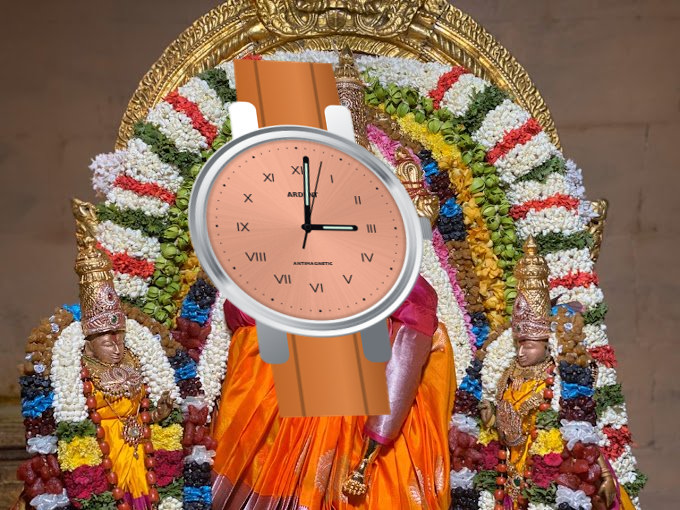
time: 3:01:03
